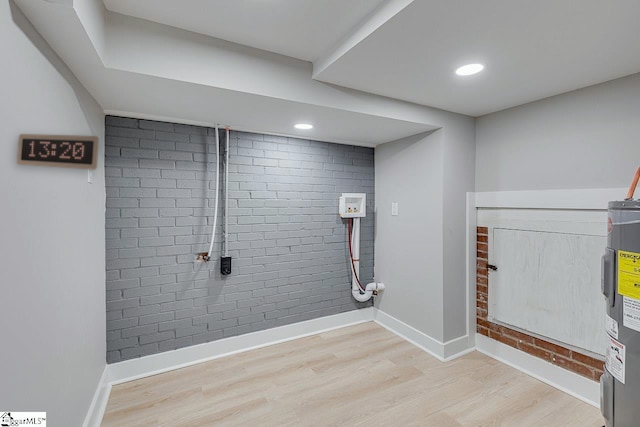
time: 13:20
